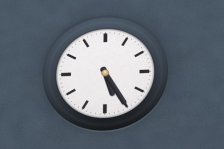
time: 5:25
